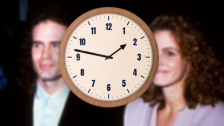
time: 1:47
